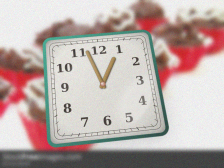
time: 12:57
